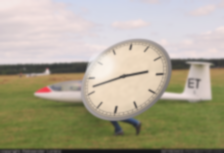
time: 2:42
